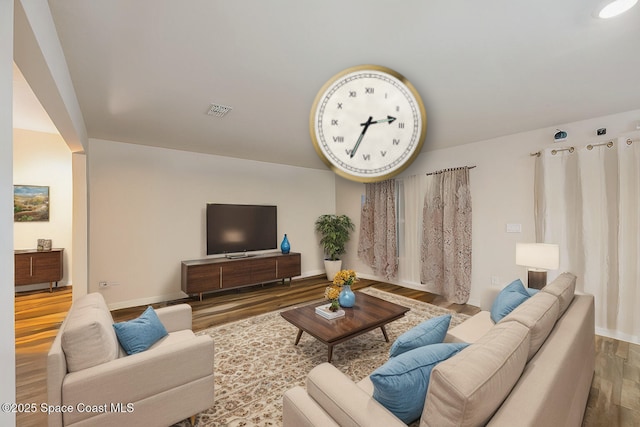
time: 2:34
